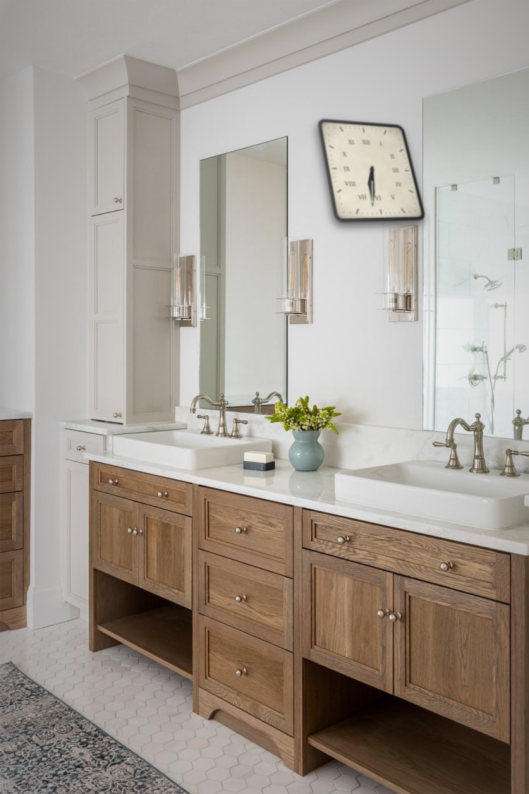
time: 6:32
